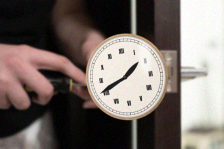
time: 1:41
